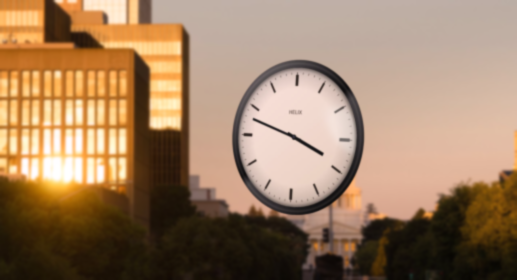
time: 3:48
